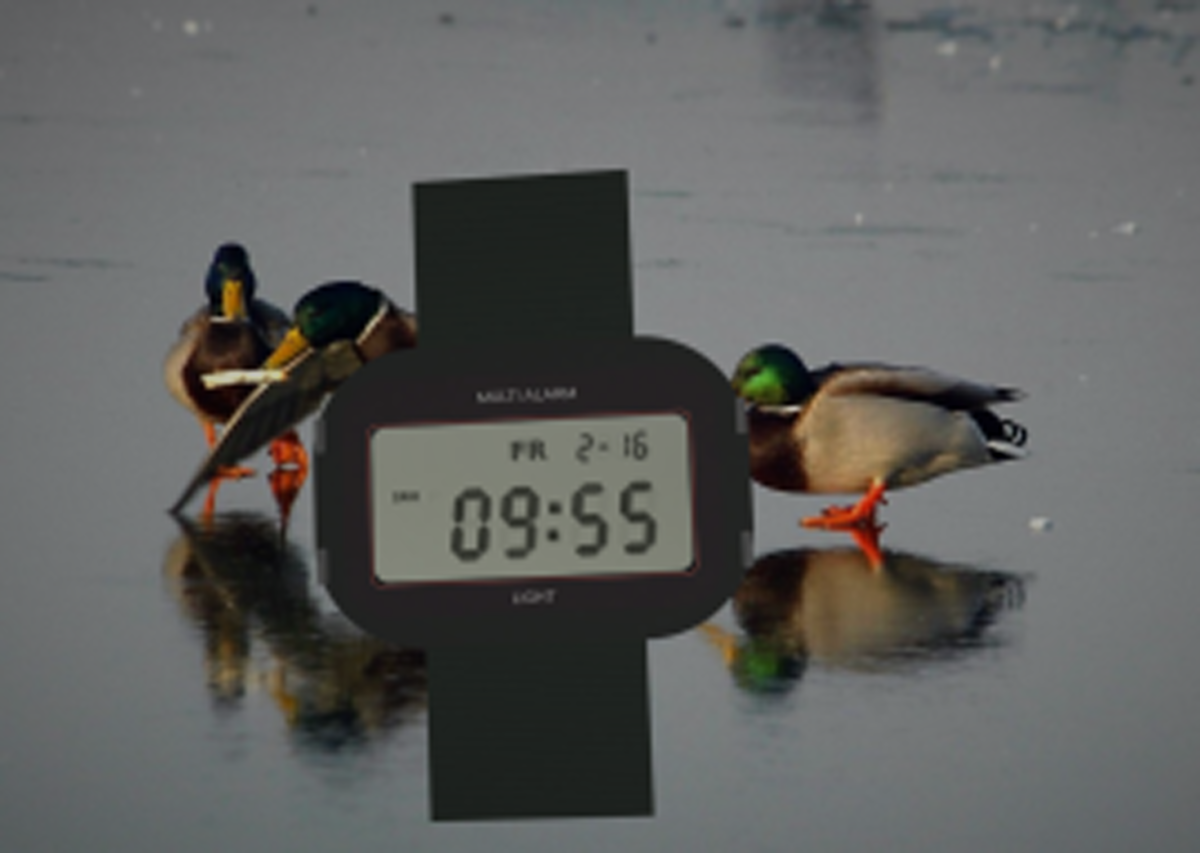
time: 9:55
